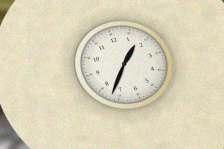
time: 1:37
